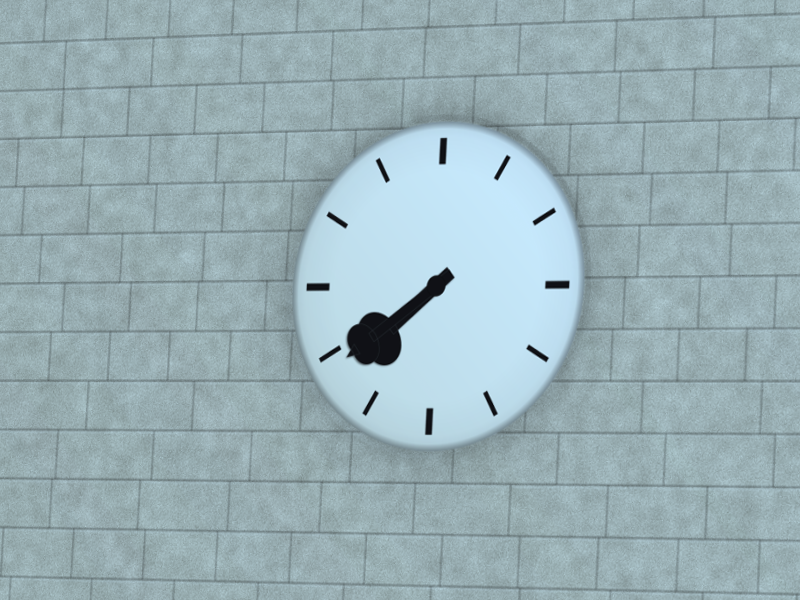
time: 7:39
